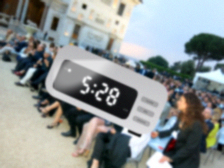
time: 5:28
